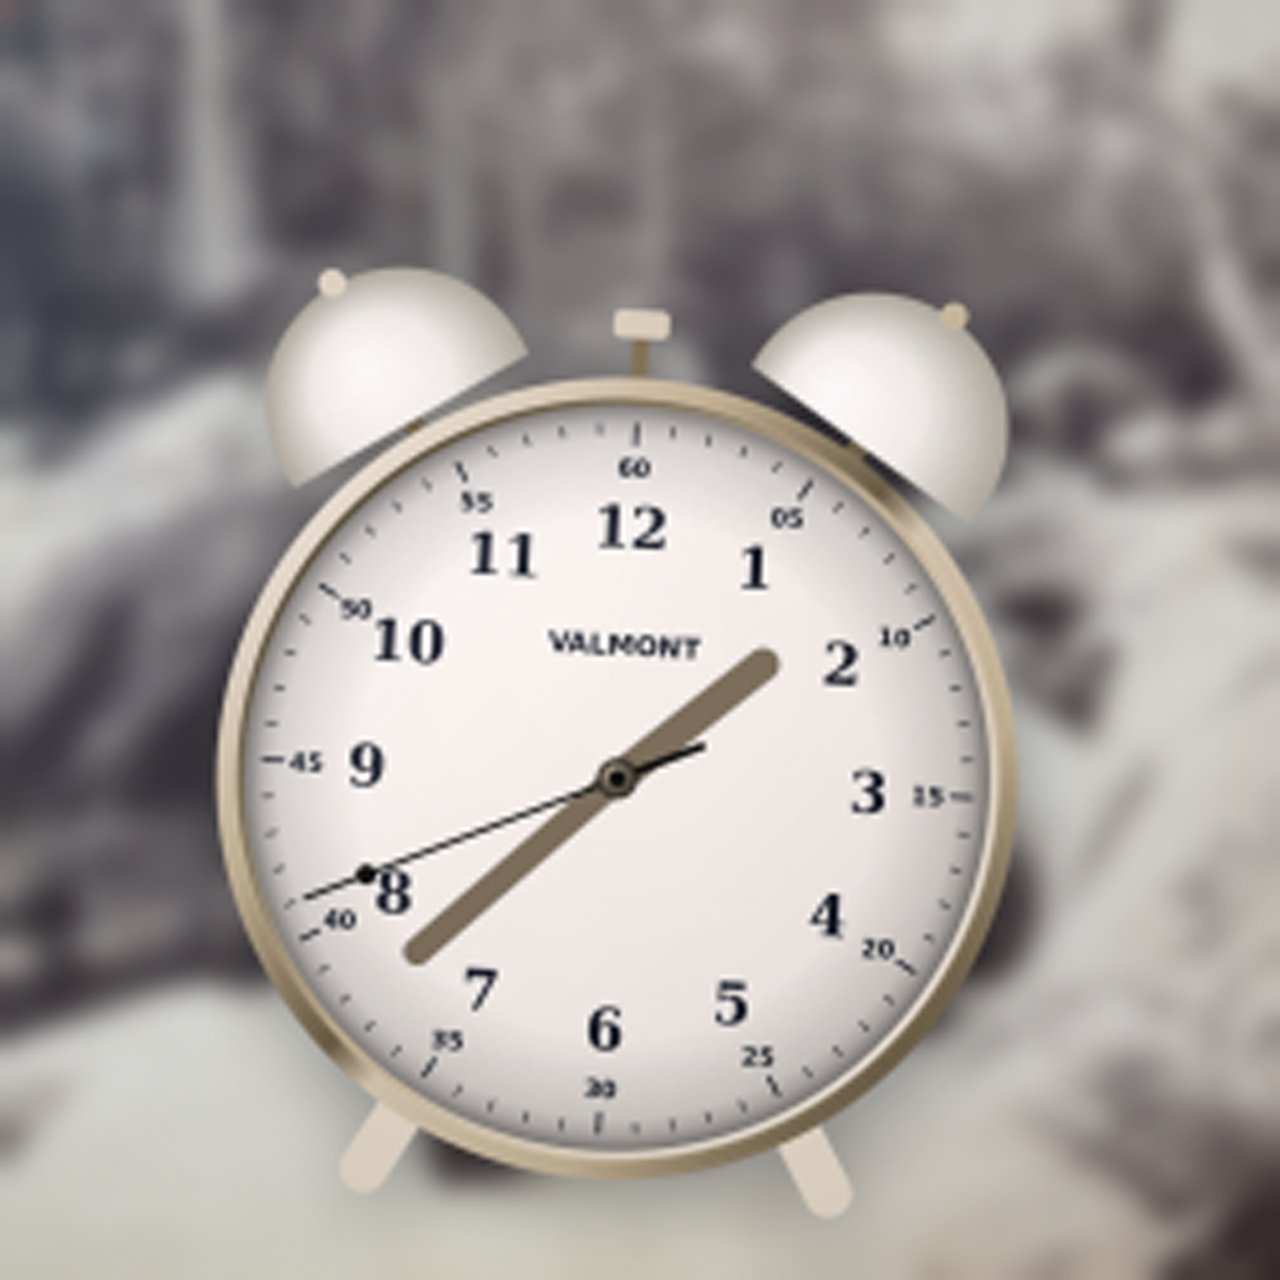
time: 1:37:41
